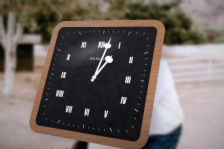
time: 1:02
